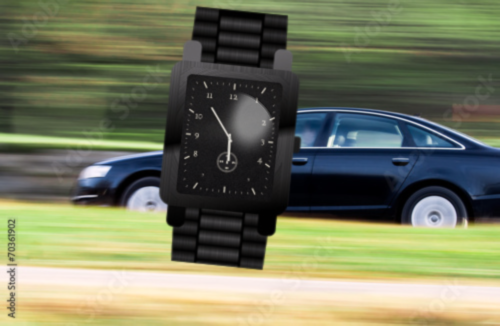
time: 5:54
